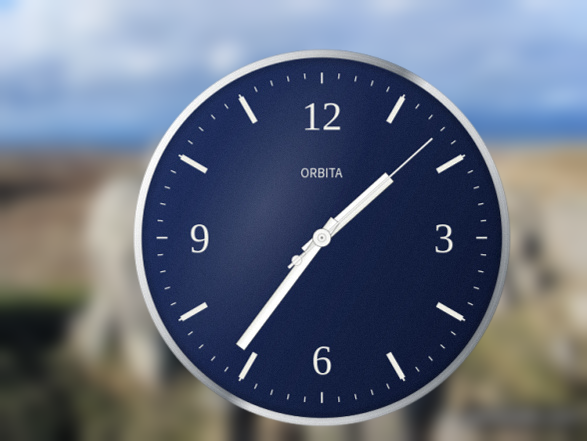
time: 1:36:08
